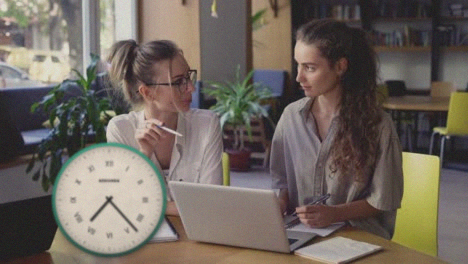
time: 7:23
